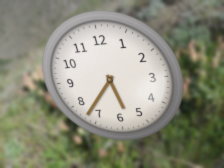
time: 5:37
